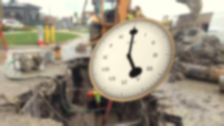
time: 5:00
